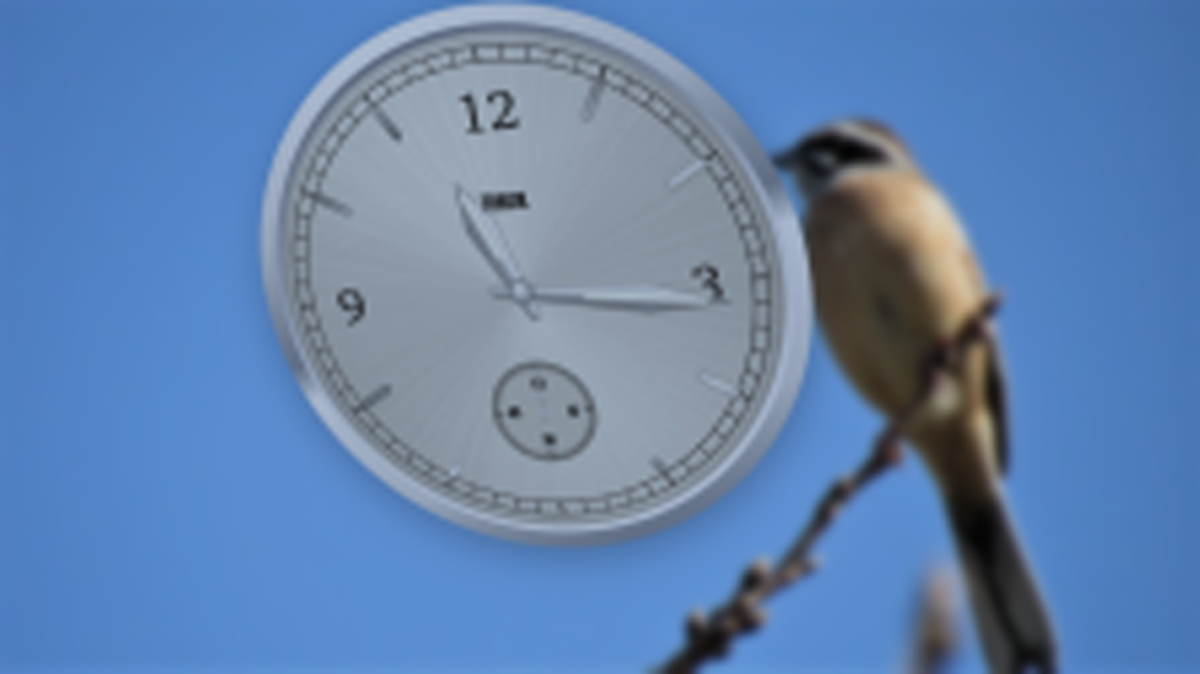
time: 11:16
